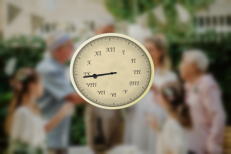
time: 8:44
